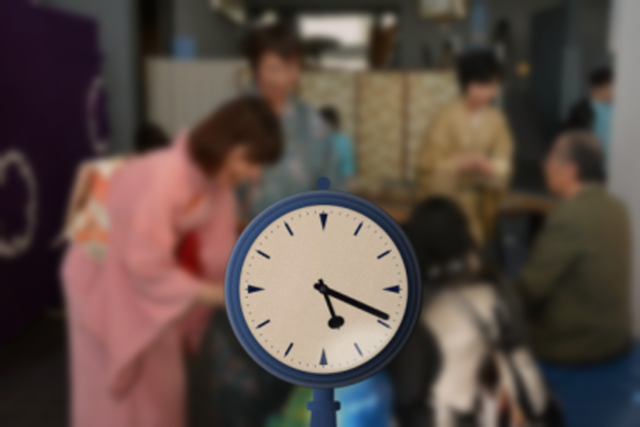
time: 5:19
